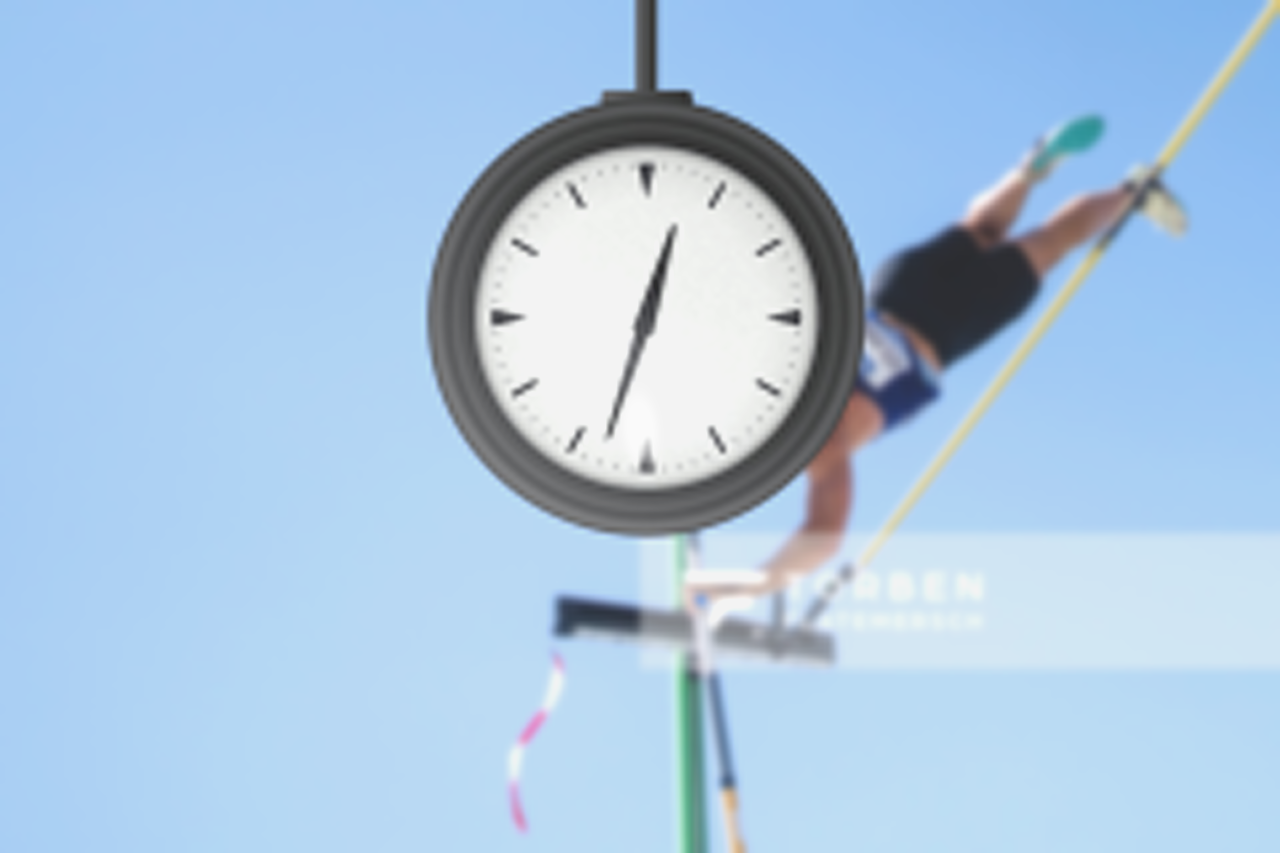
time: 12:33
